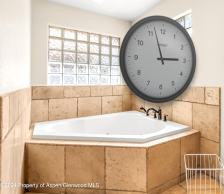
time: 2:57
